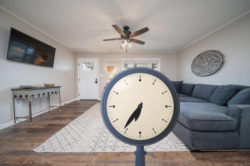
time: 6:36
